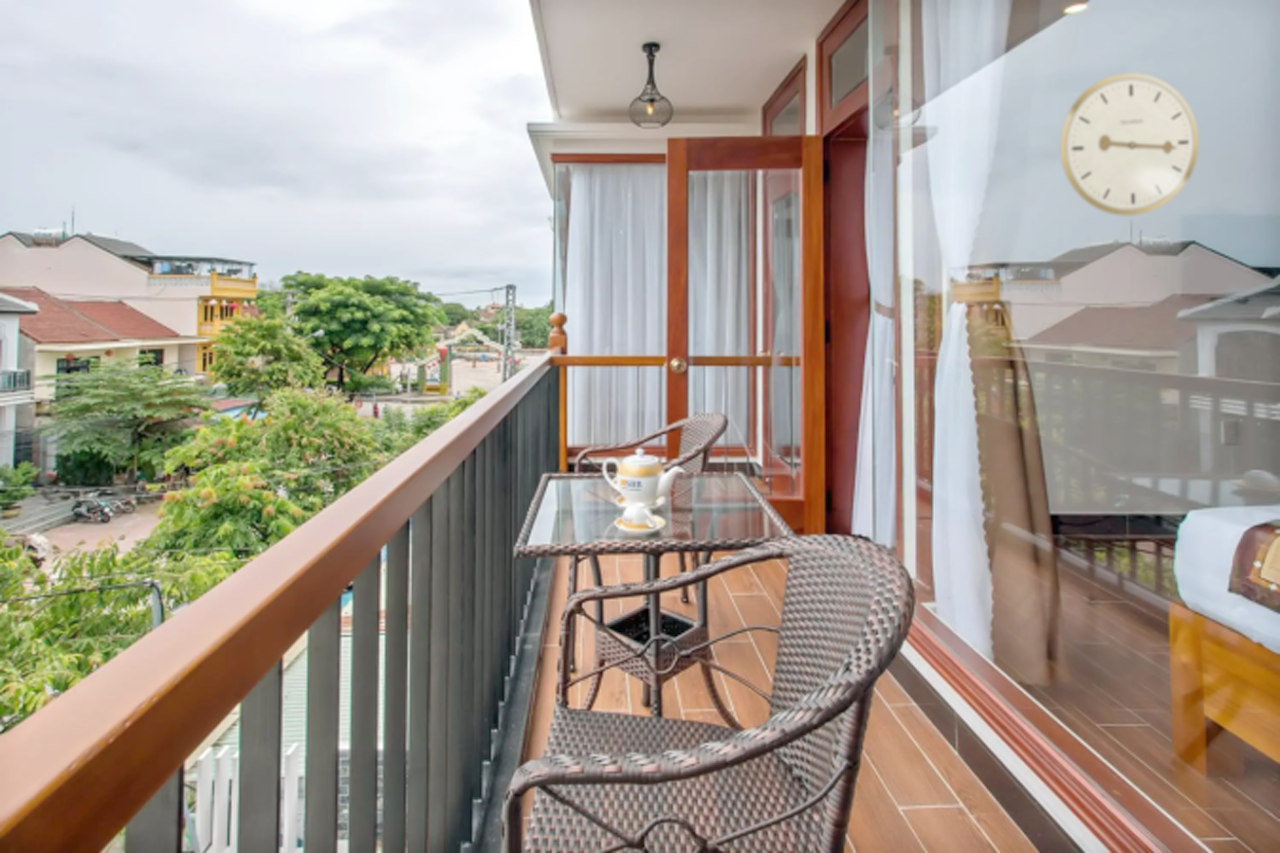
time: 9:16
